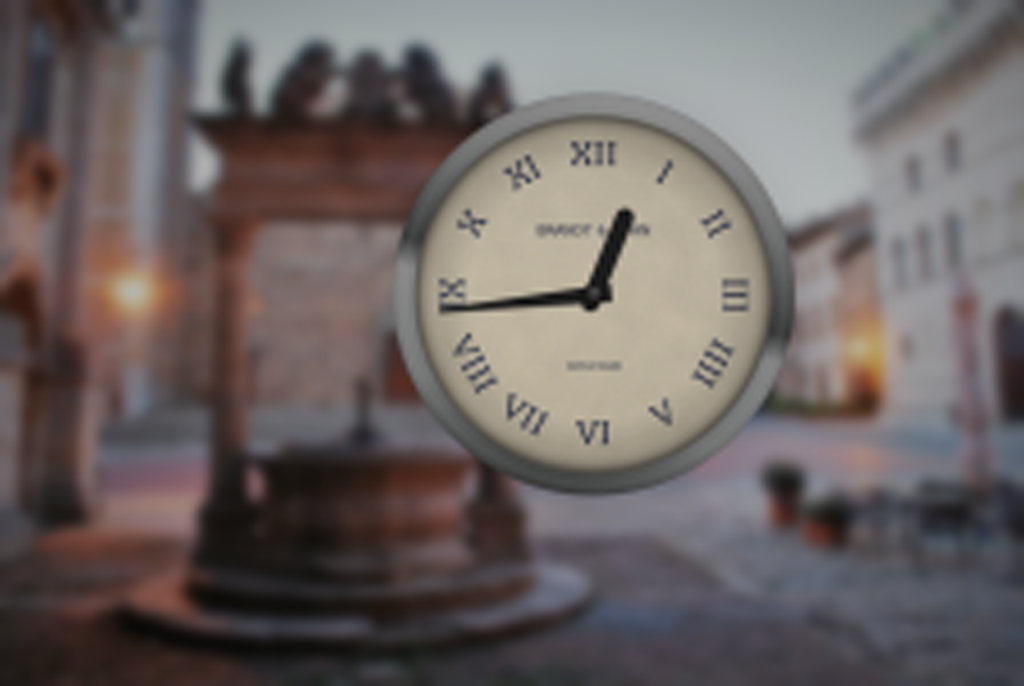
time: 12:44
